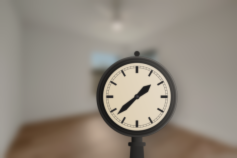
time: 1:38
